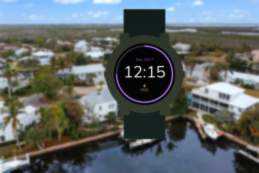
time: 12:15
